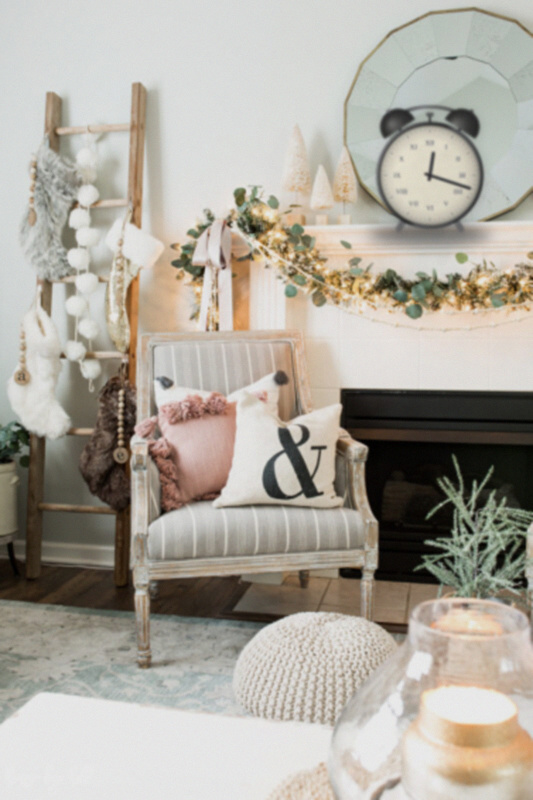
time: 12:18
